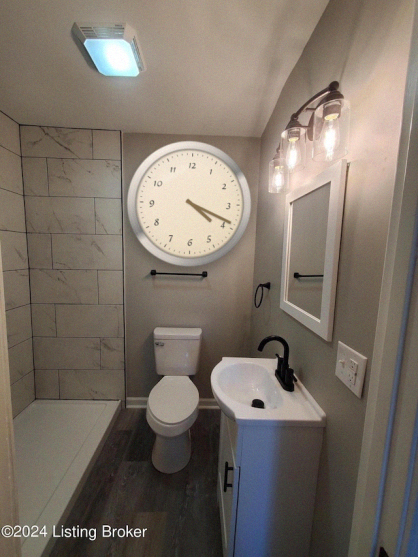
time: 4:19
